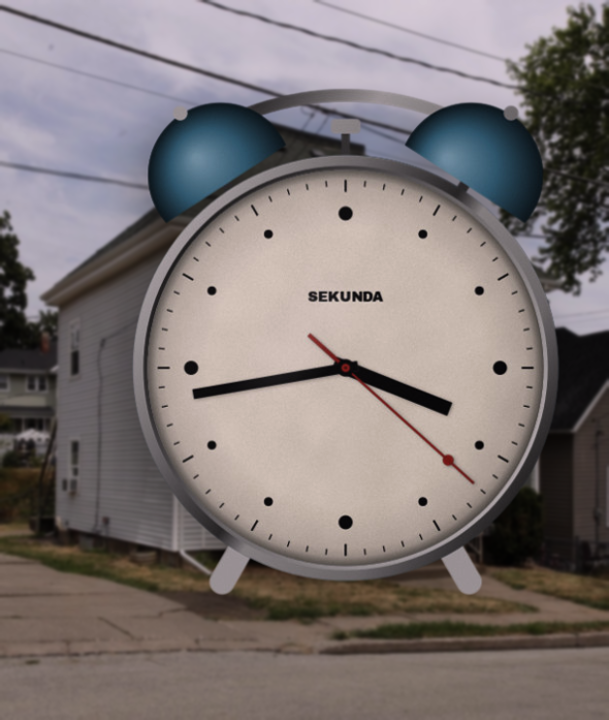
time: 3:43:22
